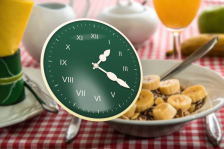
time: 1:20
